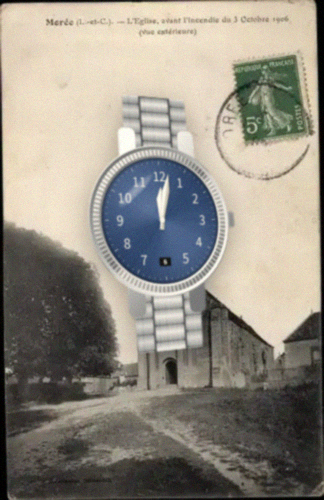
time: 12:02
